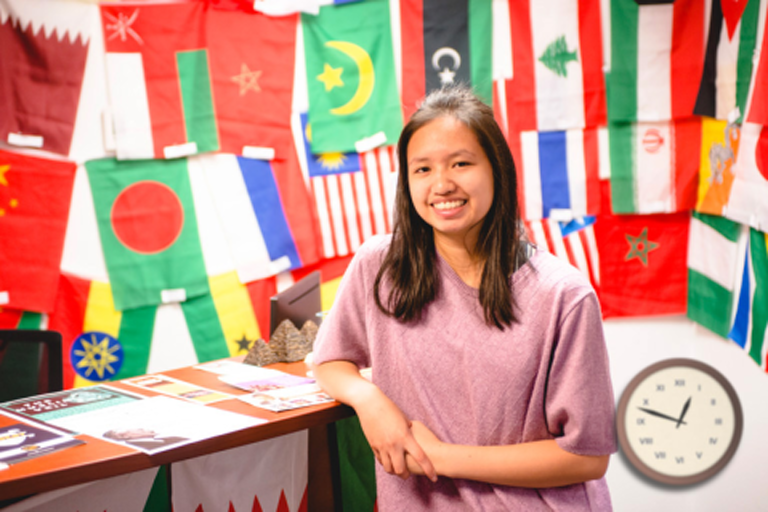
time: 12:48
